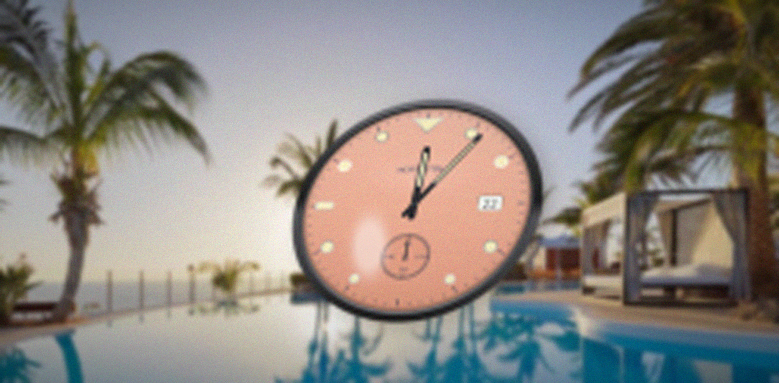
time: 12:06
